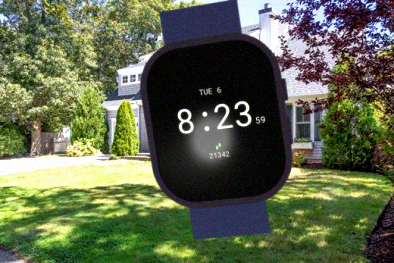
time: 8:23:59
